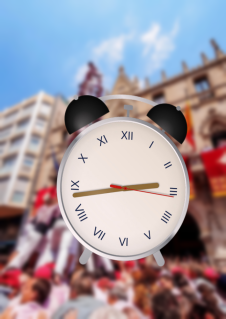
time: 2:43:16
